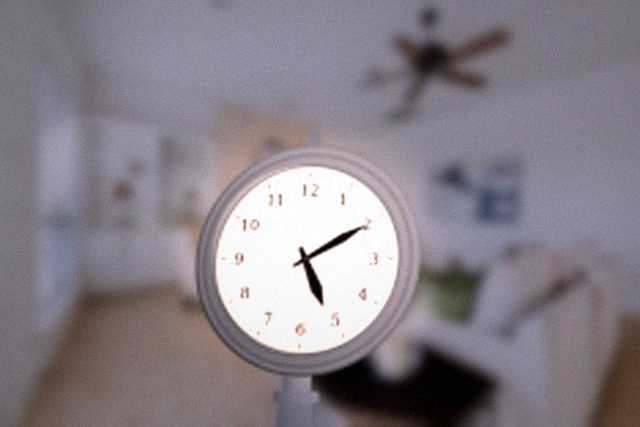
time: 5:10
